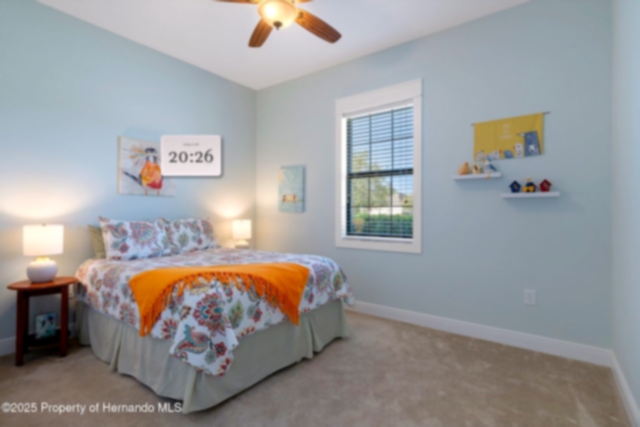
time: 20:26
